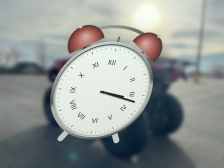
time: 3:17
